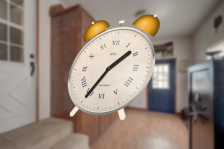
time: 1:35
